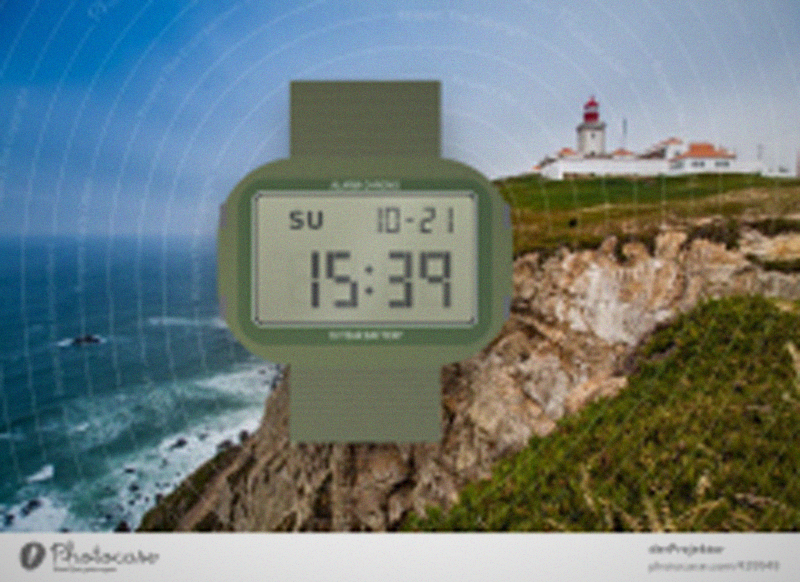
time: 15:39
